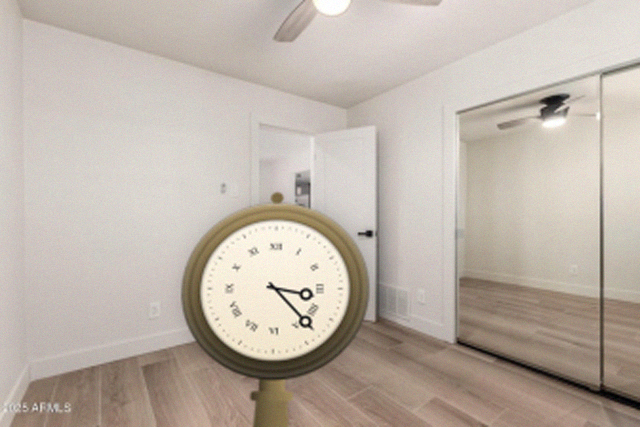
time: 3:23
